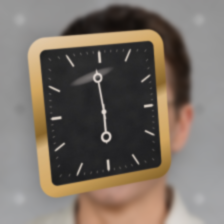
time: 5:59
